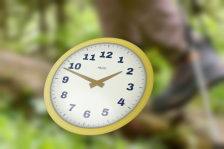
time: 1:48
